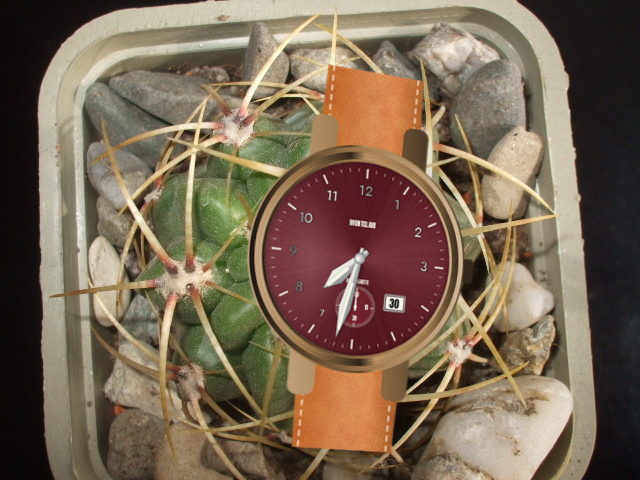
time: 7:32
